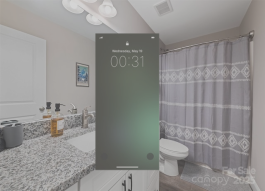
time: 0:31
